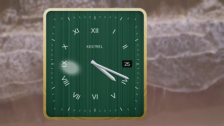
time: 4:19
